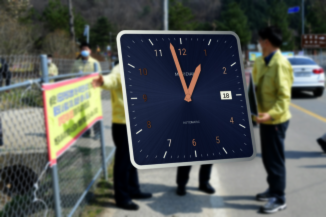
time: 12:58
